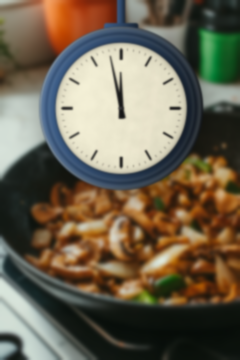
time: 11:58
